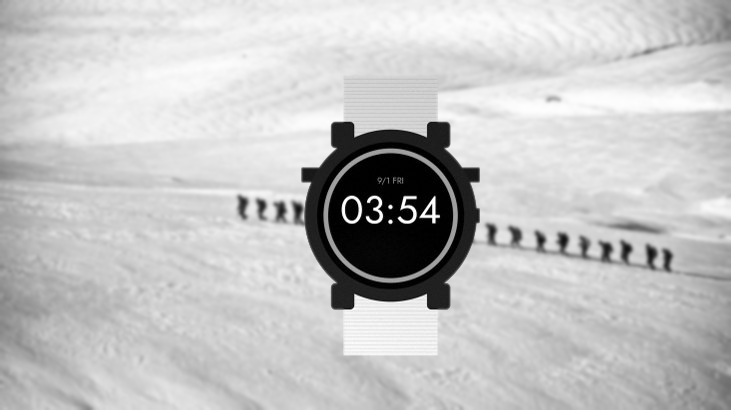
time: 3:54
